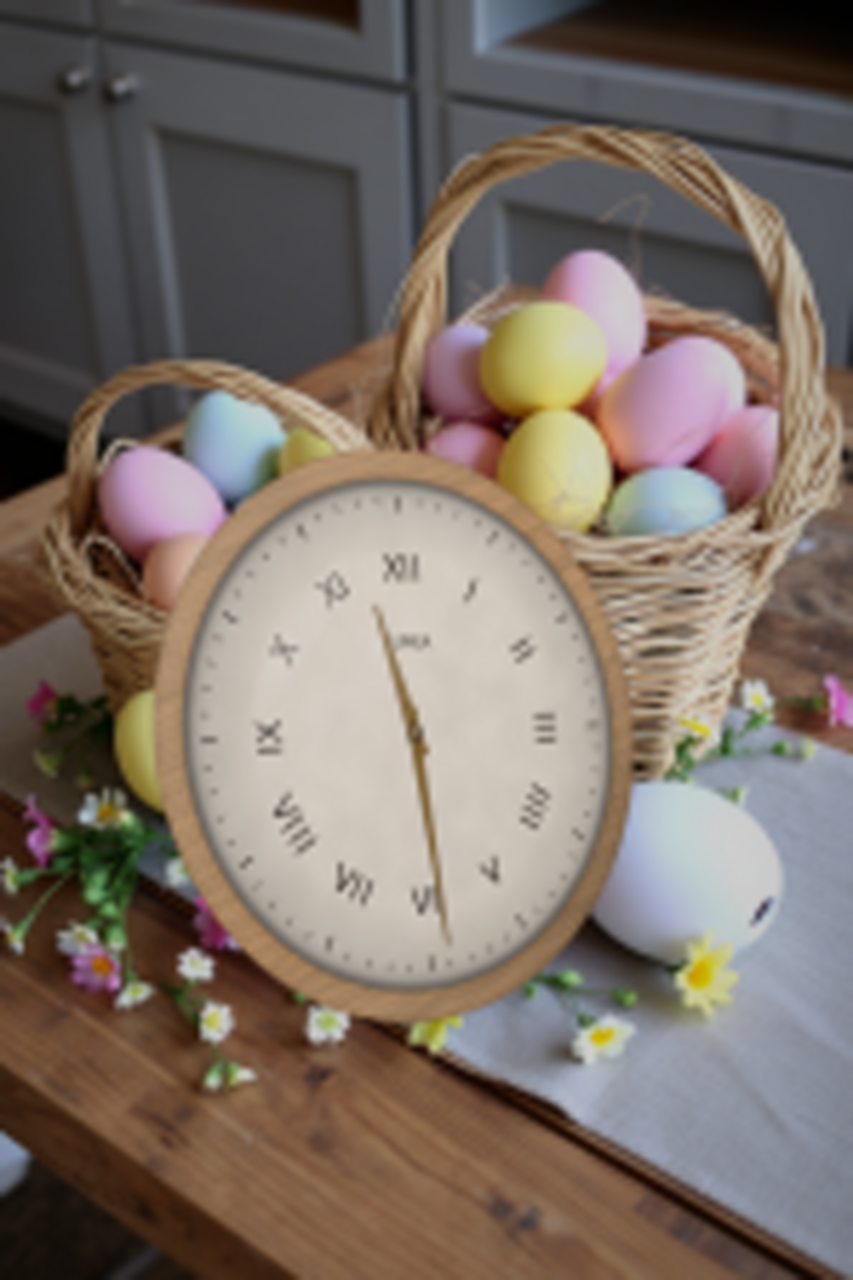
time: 11:29
